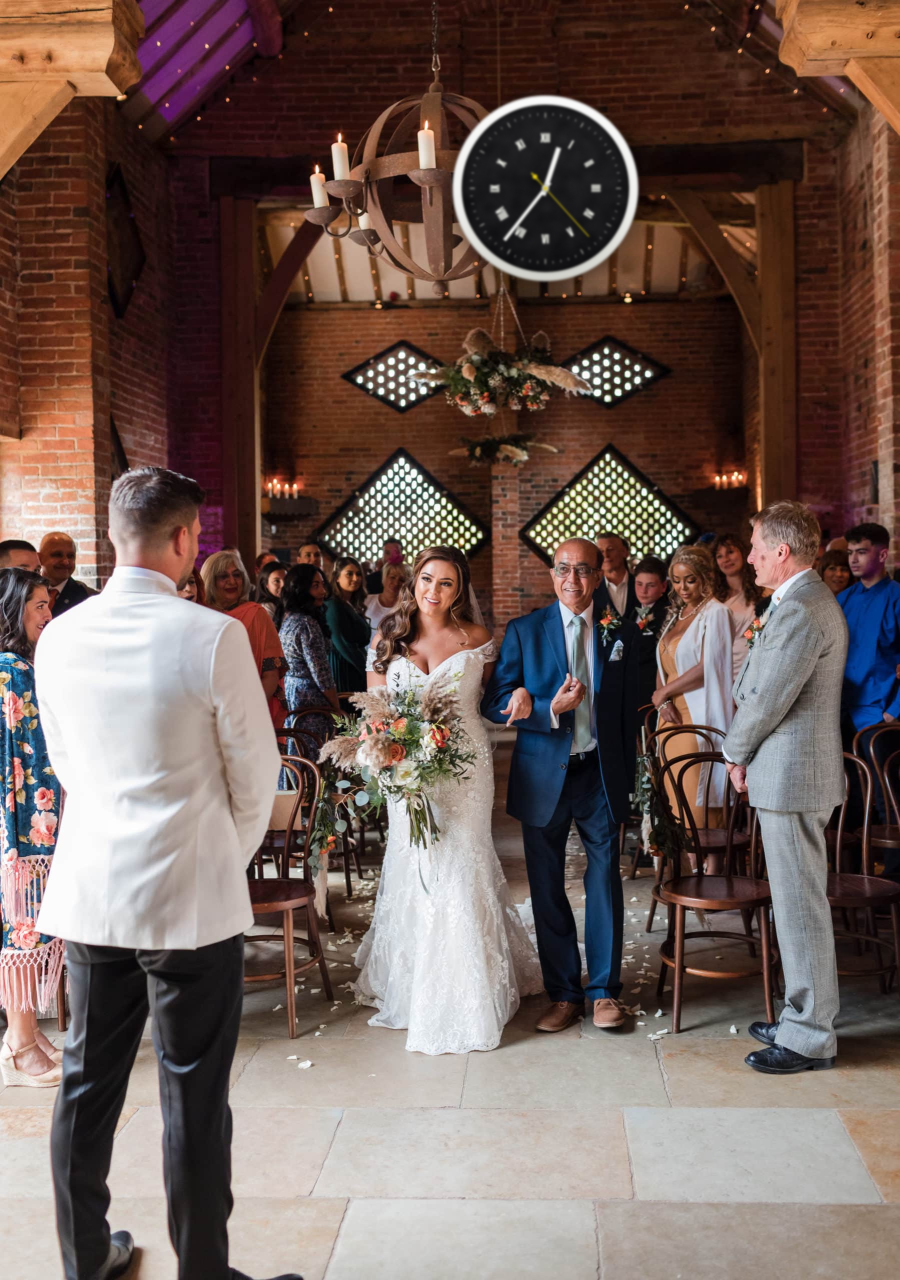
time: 12:36:23
